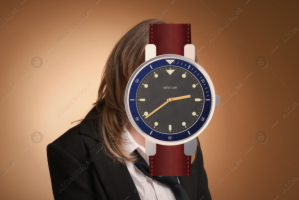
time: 2:39
